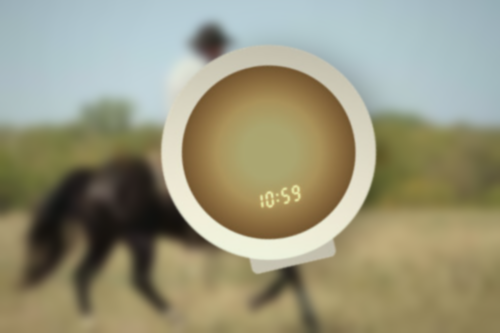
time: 10:59
